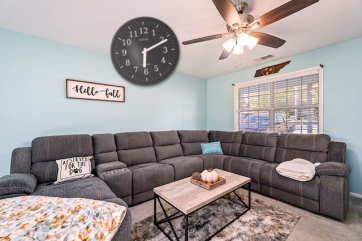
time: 6:11
